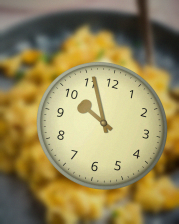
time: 9:56
